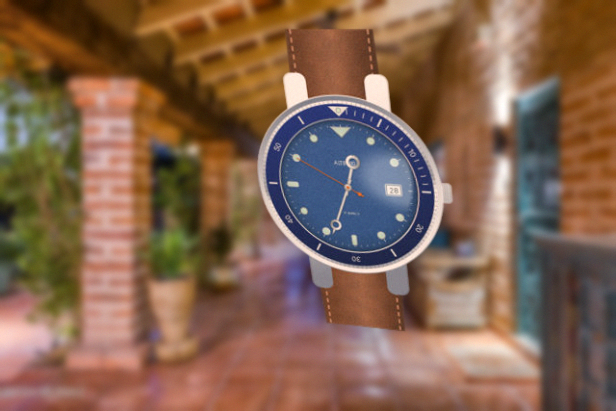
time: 12:33:50
